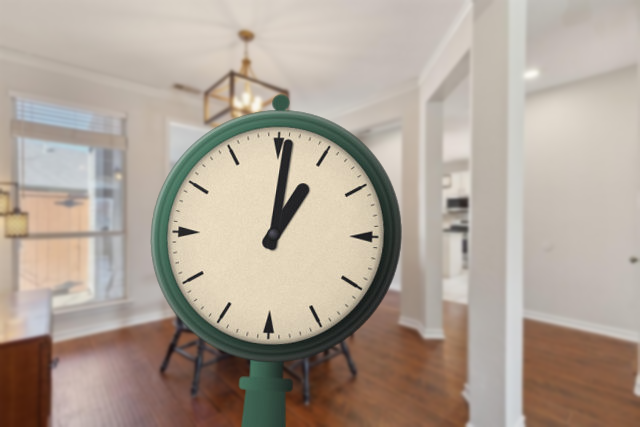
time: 1:01
